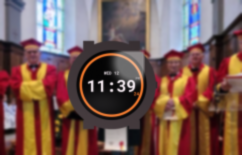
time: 11:39
